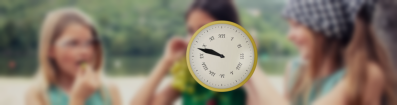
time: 9:48
